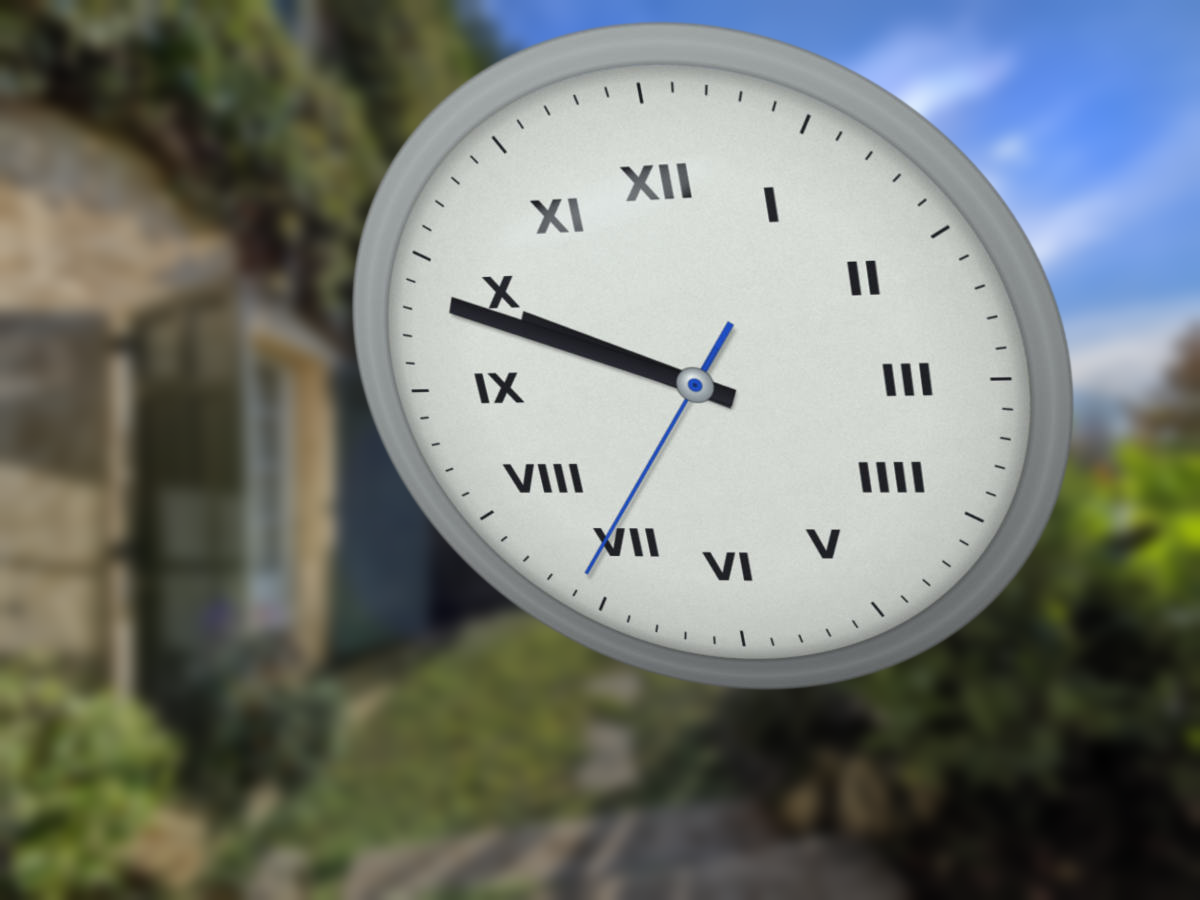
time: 9:48:36
